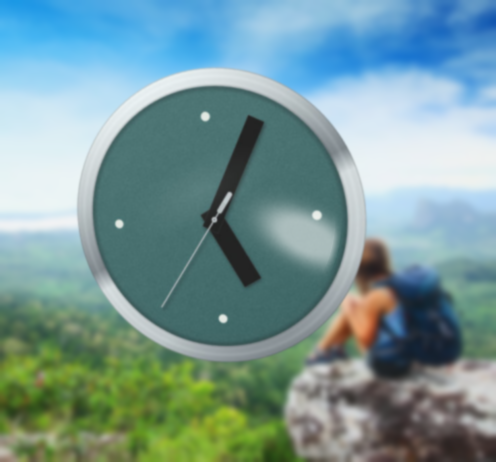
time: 5:04:36
